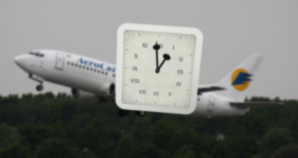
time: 12:59
